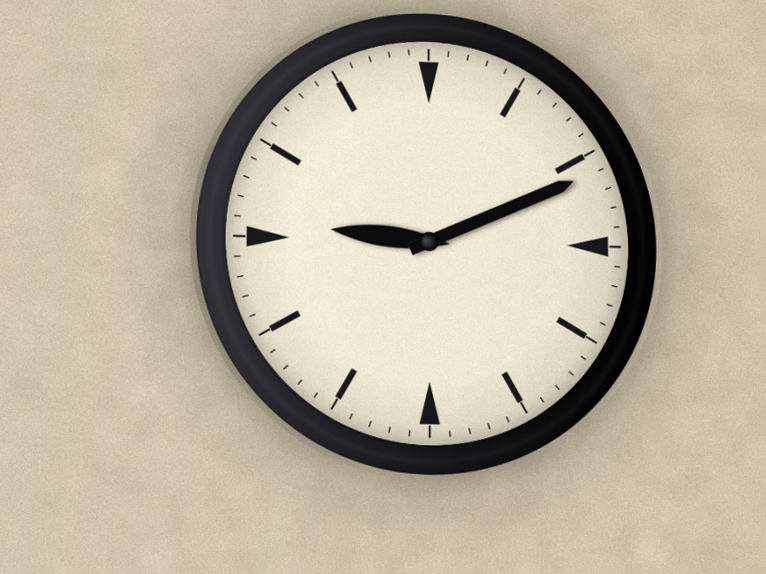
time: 9:11
